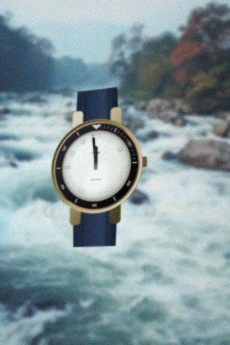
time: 11:59
